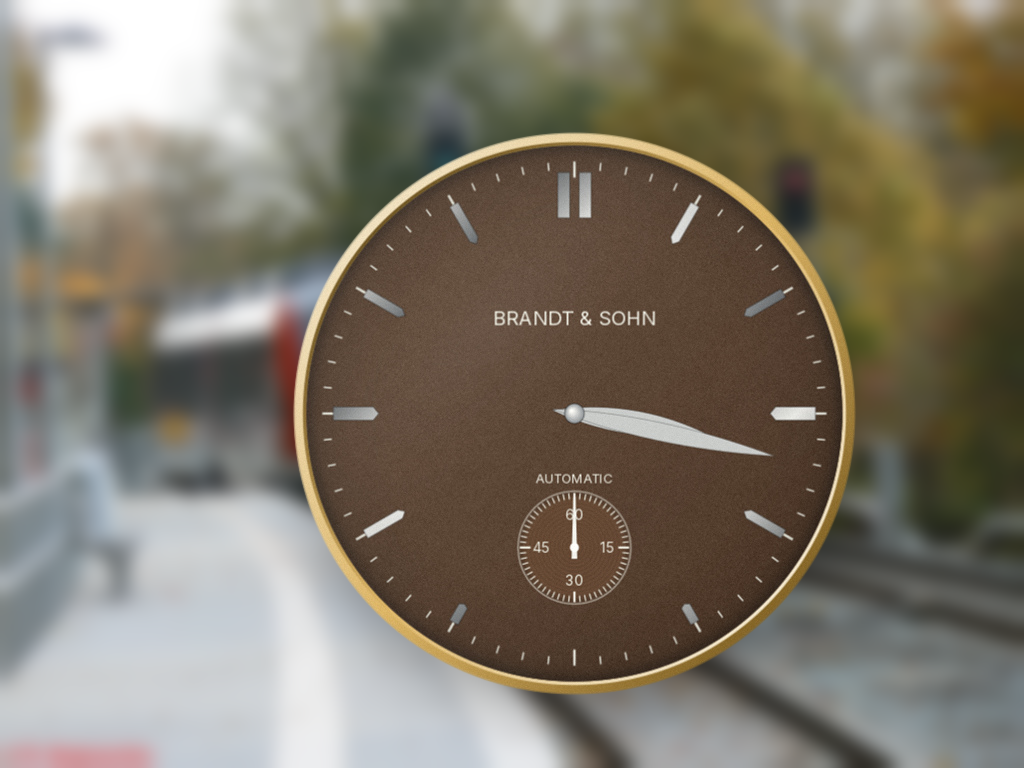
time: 3:17:00
